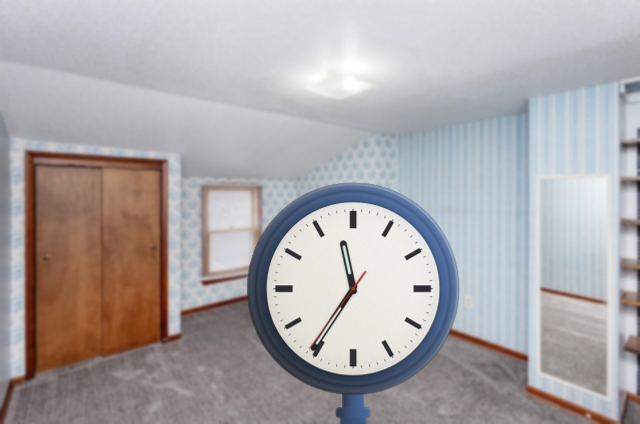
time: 11:35:36
